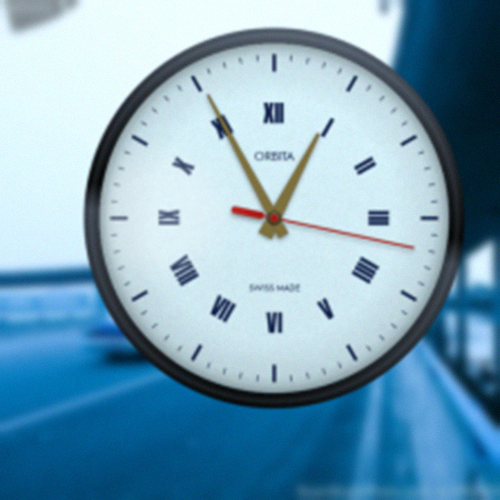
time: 12:55:17
